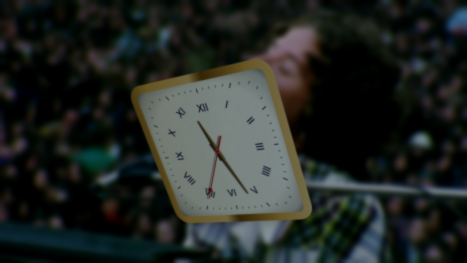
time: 11:26:35
